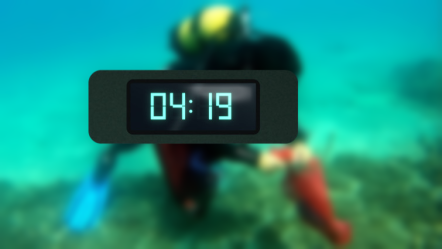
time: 4:19
